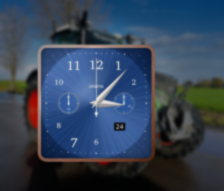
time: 3:07
